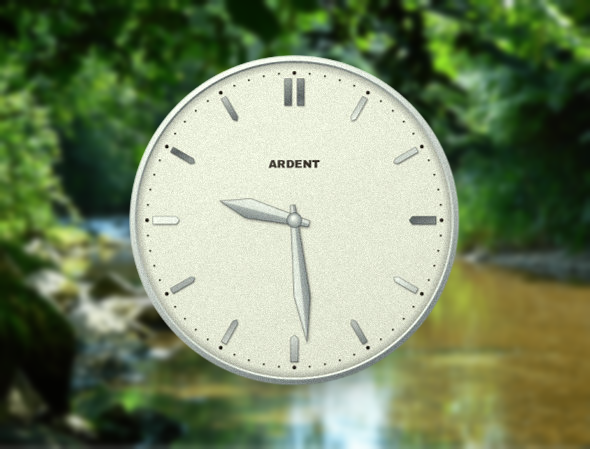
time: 9:29
